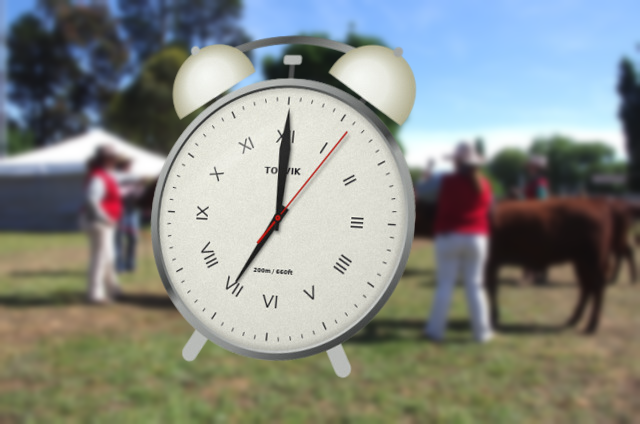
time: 7:00:06
